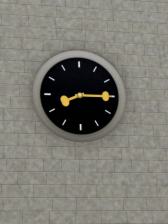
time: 8:15
